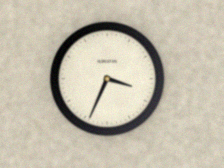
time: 3:34
